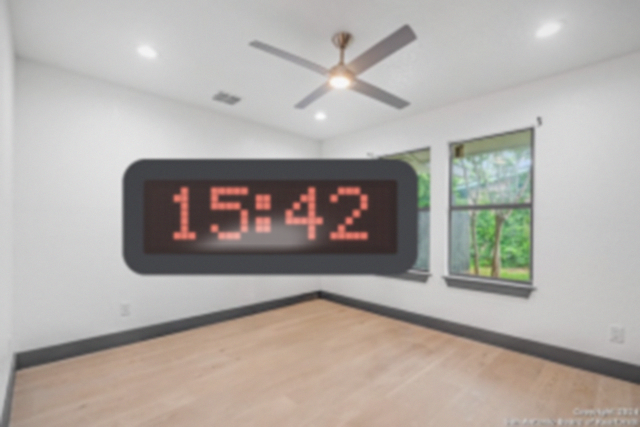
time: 15:42
